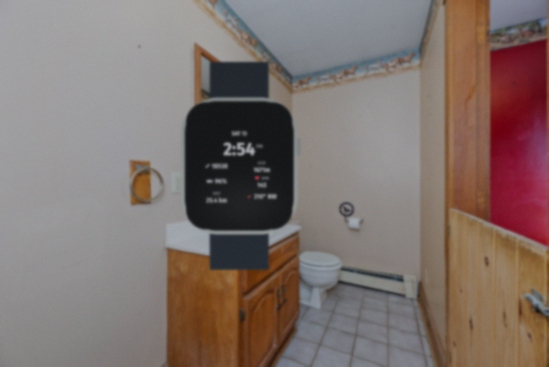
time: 2:54
